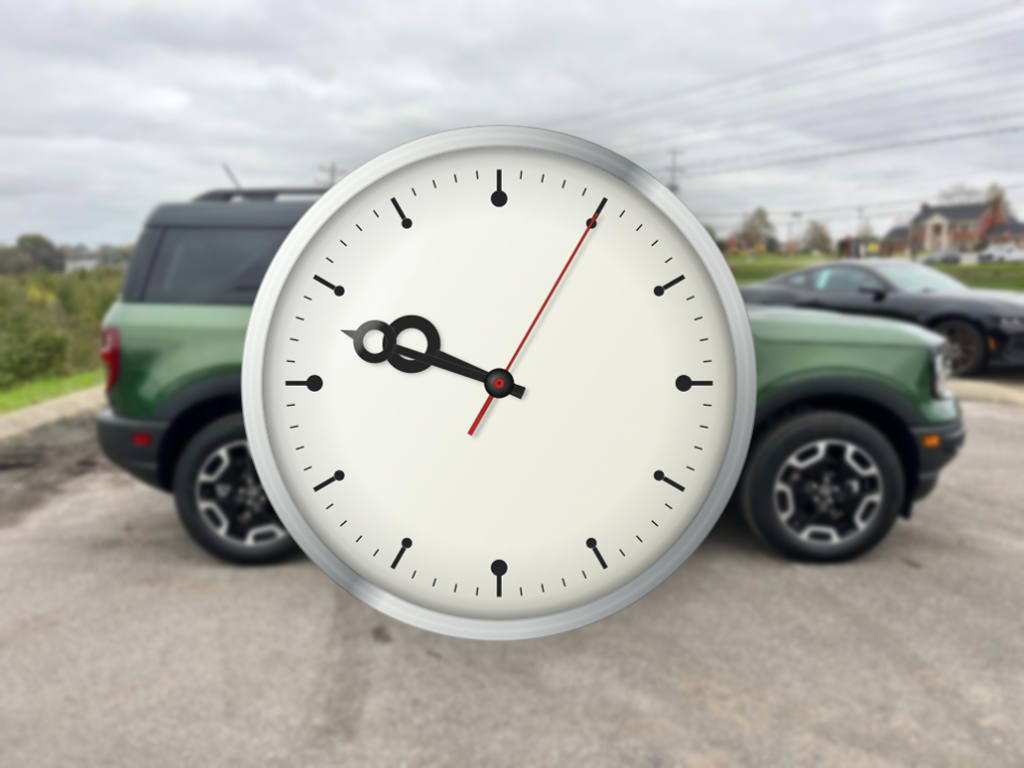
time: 9:48:05
